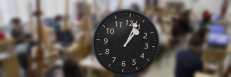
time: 1:03
